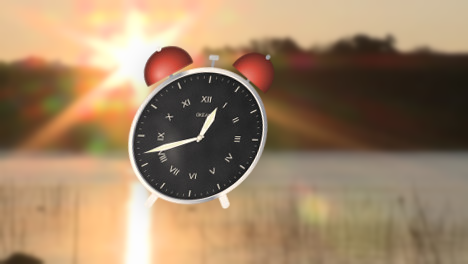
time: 12:42
